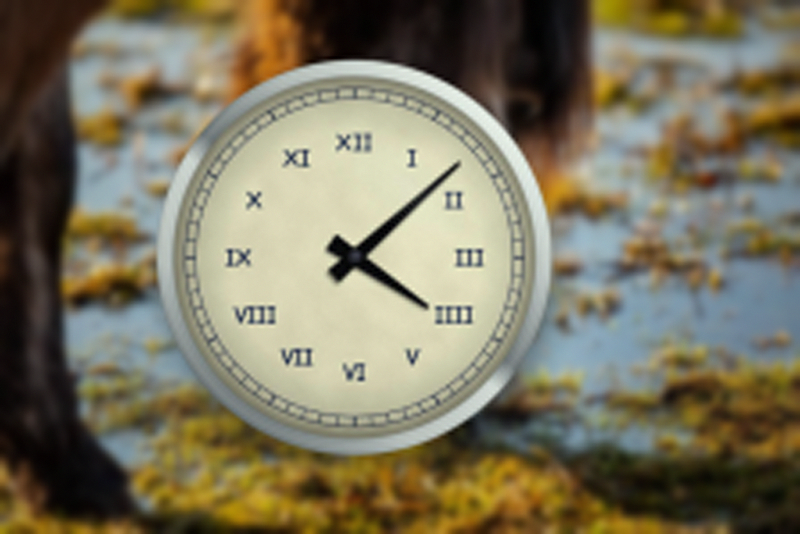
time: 4:08
